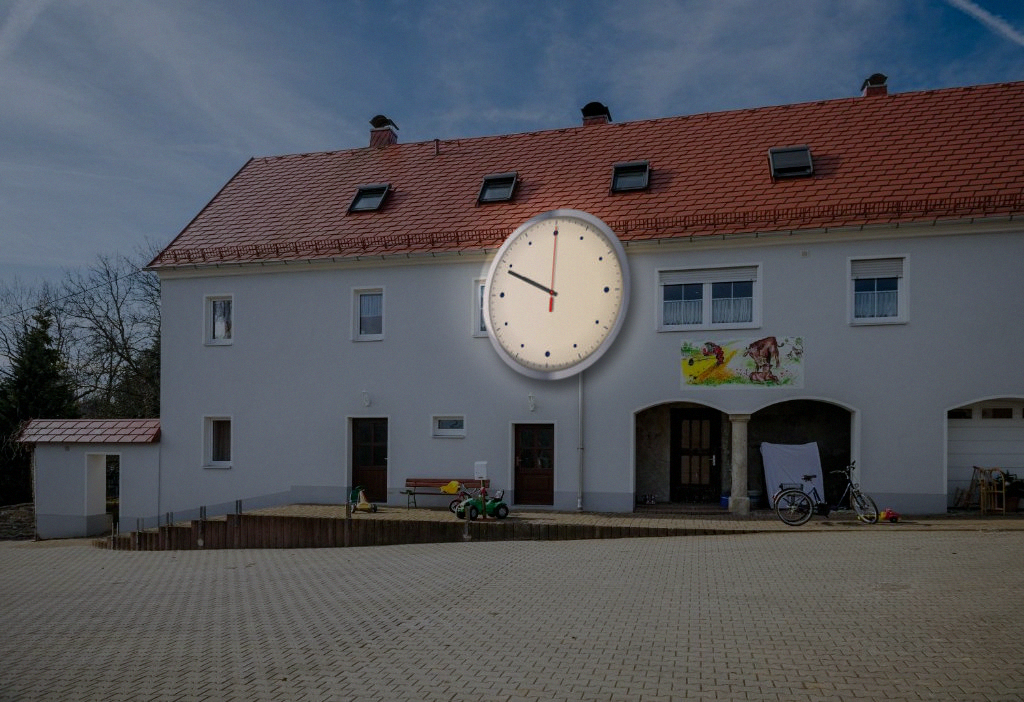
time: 9:49:00
